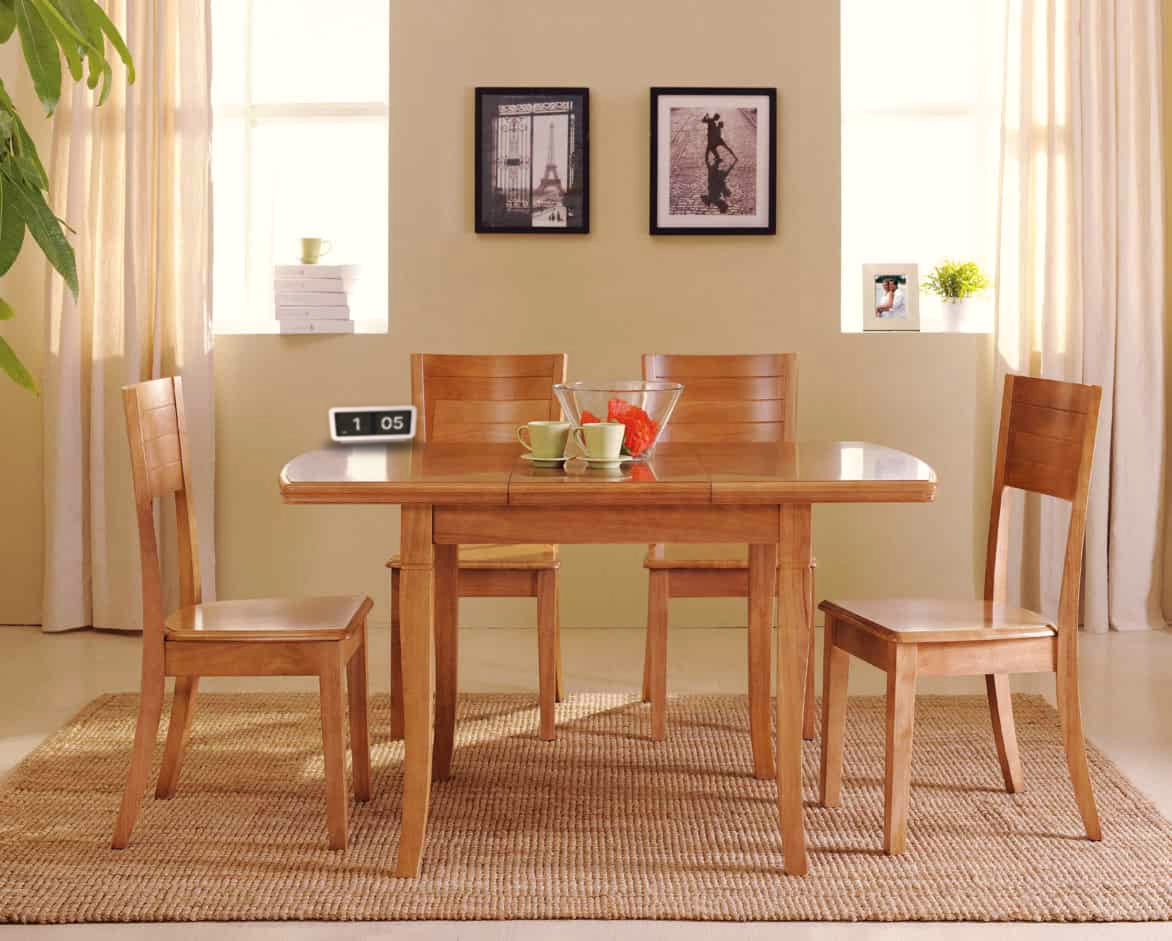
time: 1:05
